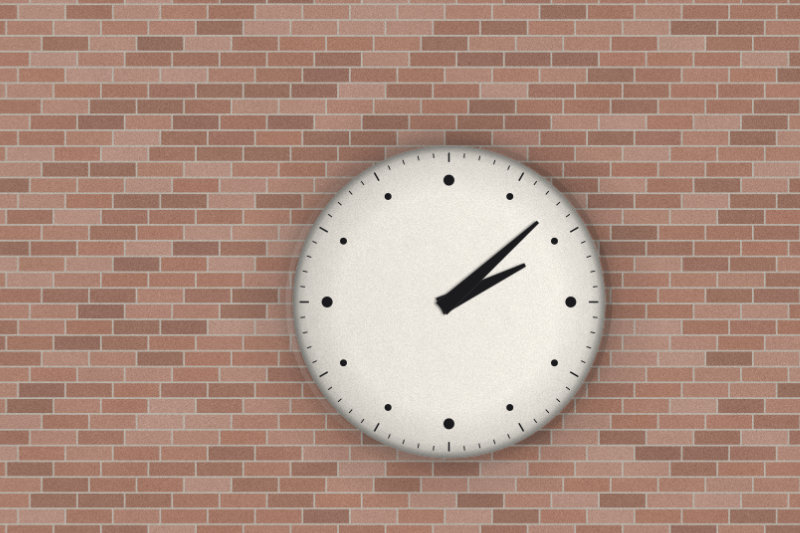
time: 2:08
